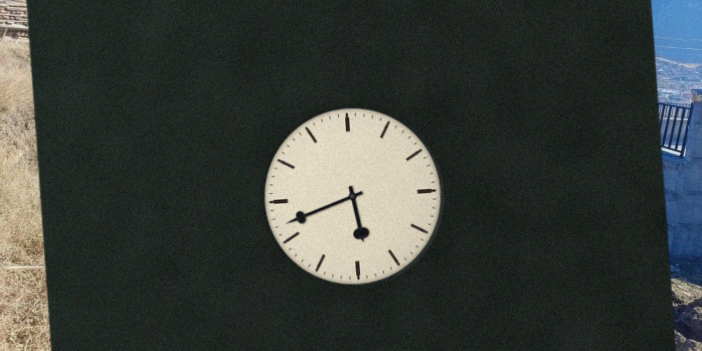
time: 5:42
